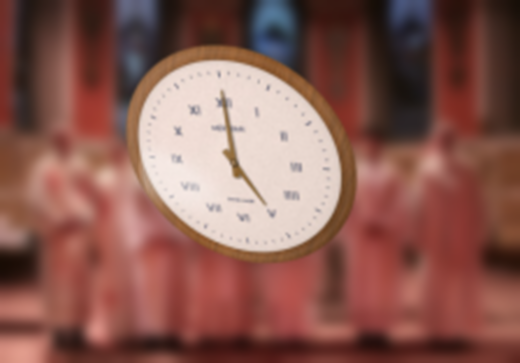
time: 5:00
